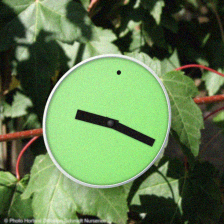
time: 9:18
